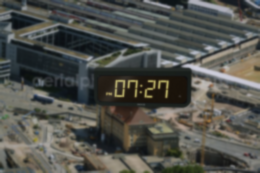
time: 7:27
